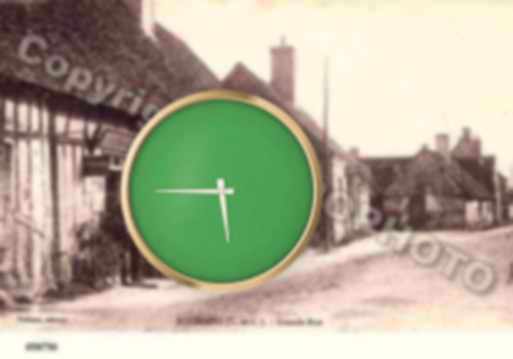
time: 5:45
